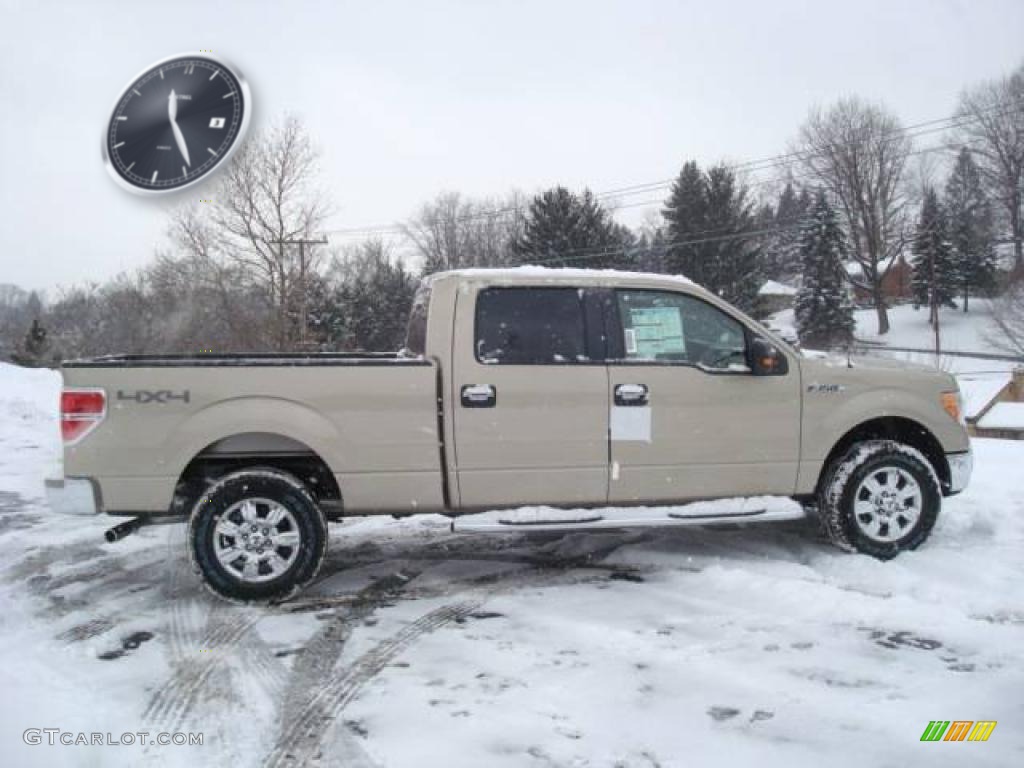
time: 11:24
